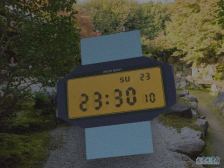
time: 23:30:10
